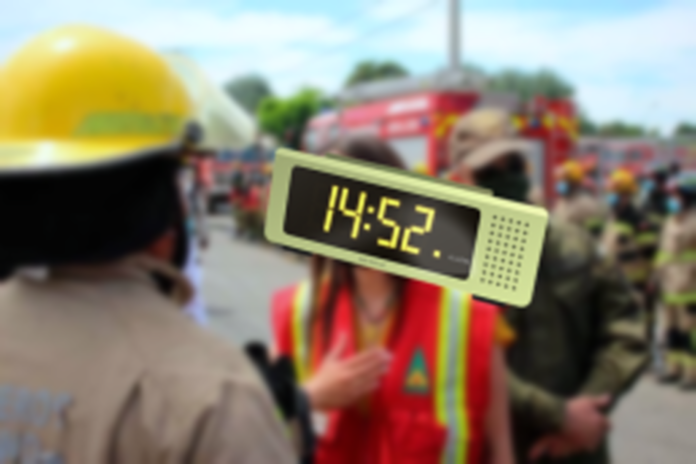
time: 14:52
